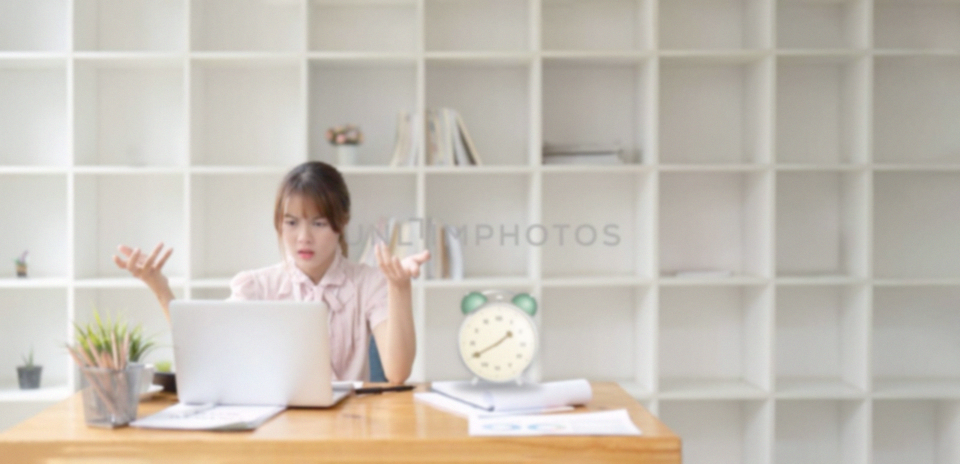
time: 1:40
